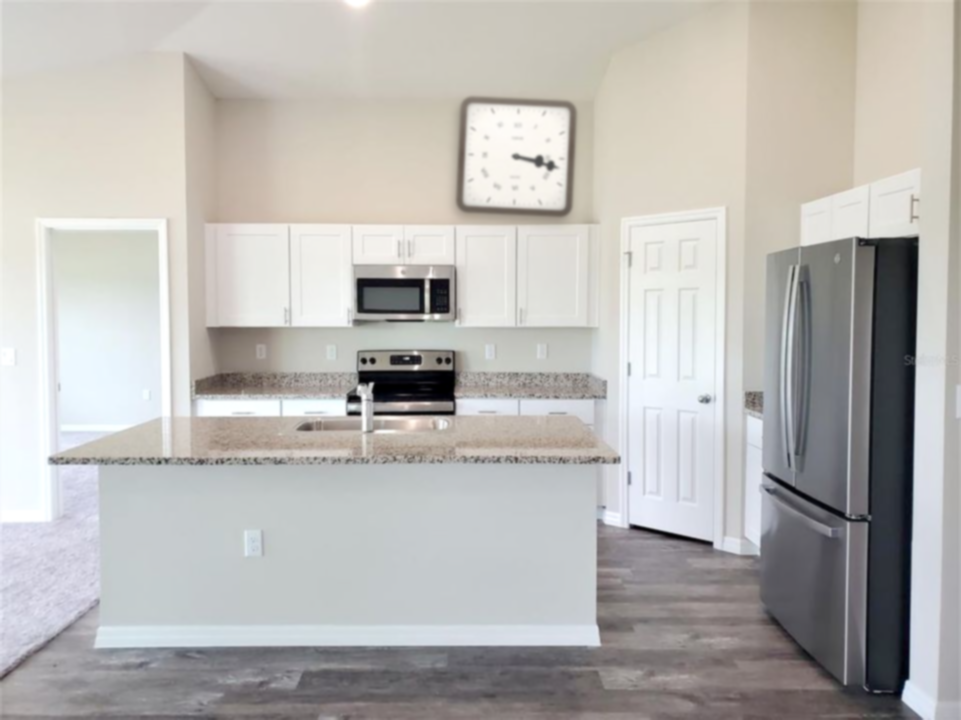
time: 3:17
